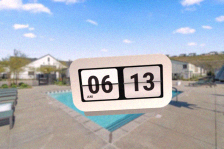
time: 6:13
